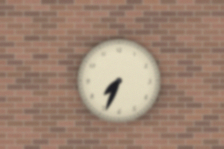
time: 7:34
